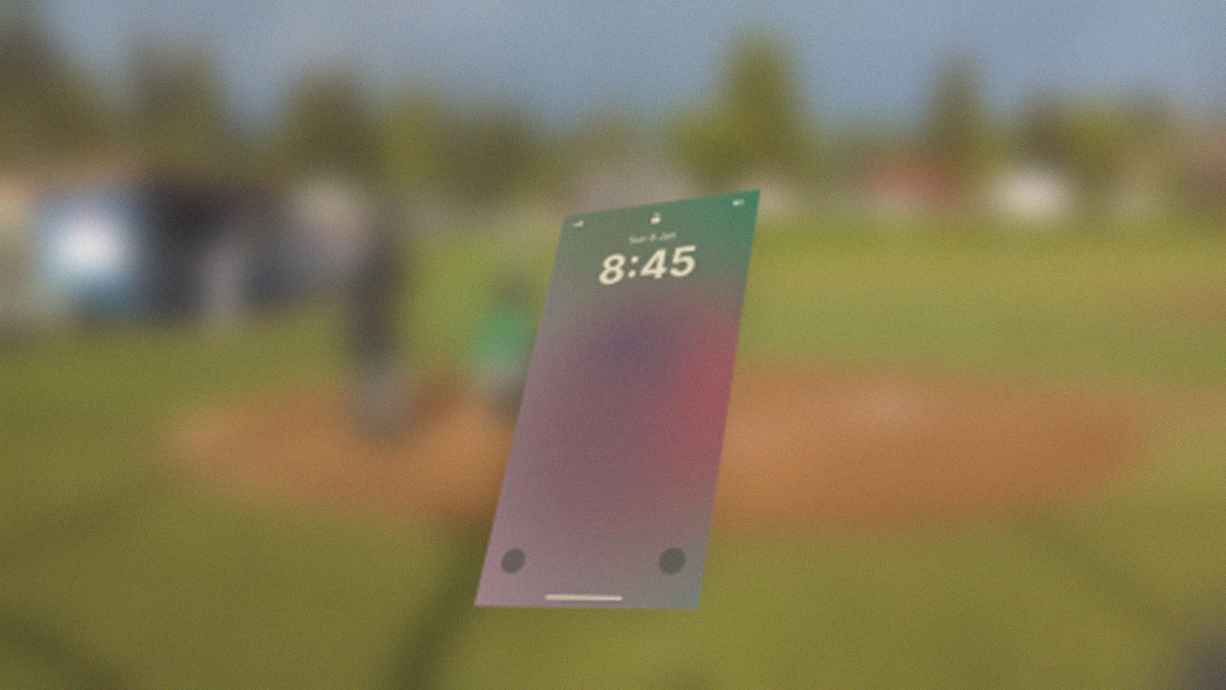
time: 8:45
